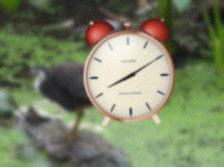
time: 8:10
